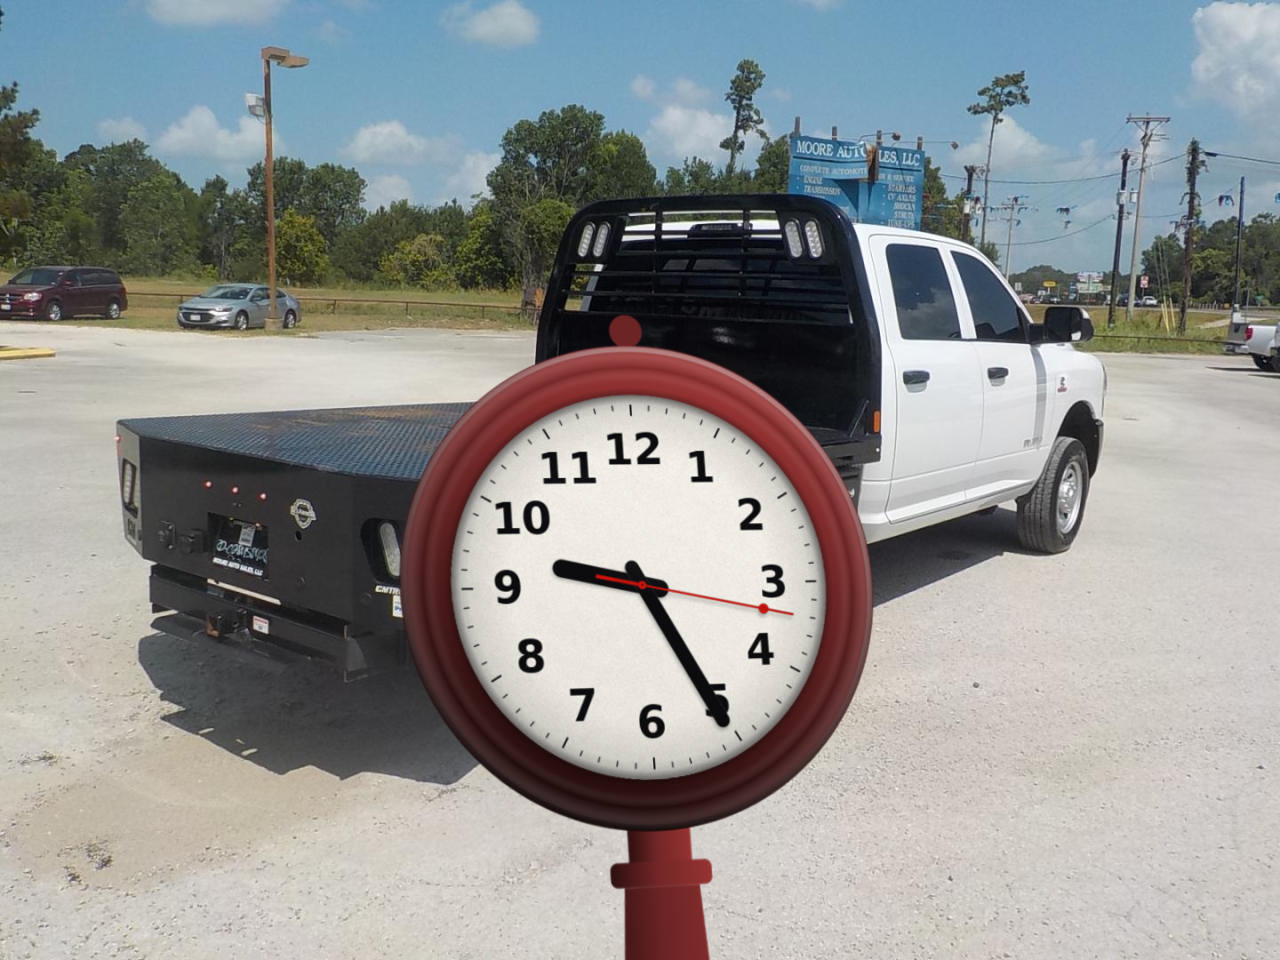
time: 9:25:17
